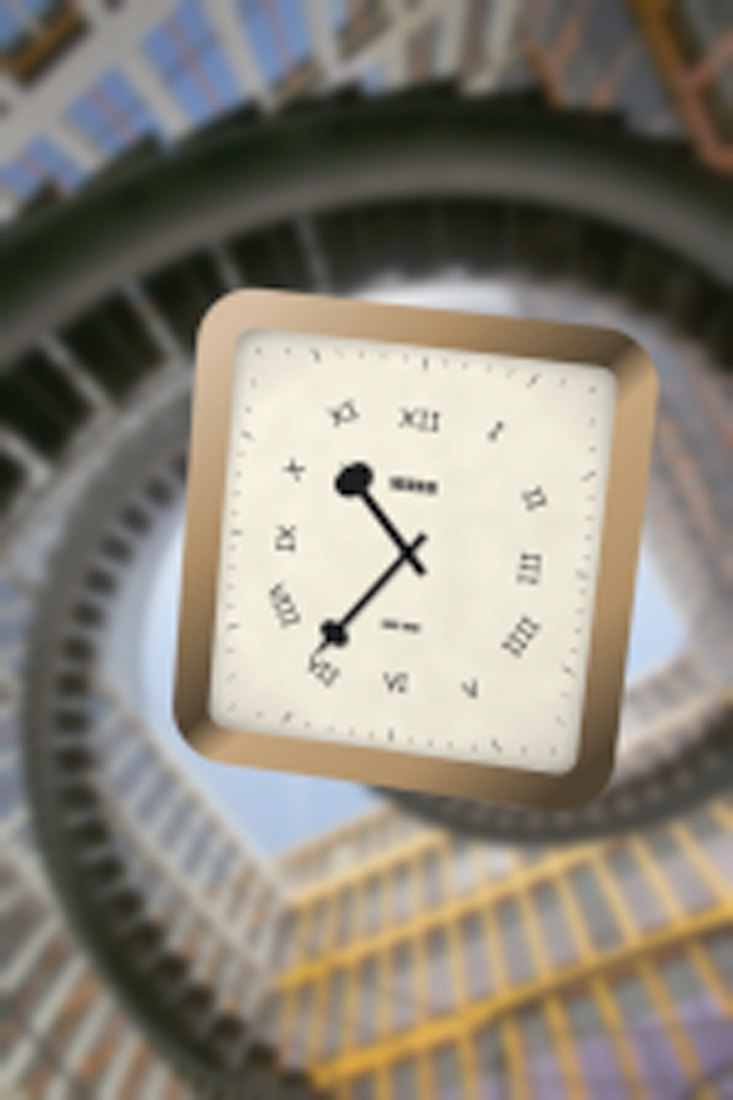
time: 10:36
